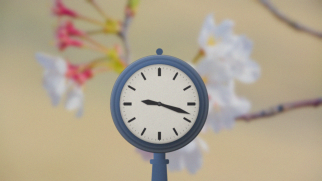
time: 9:18
